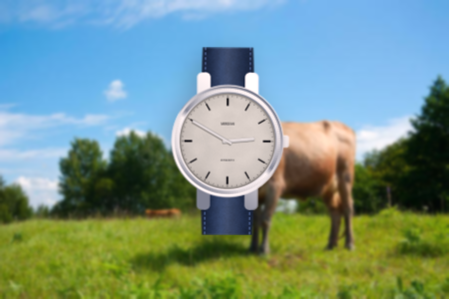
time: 2:50
